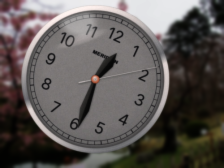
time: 12:29:09
